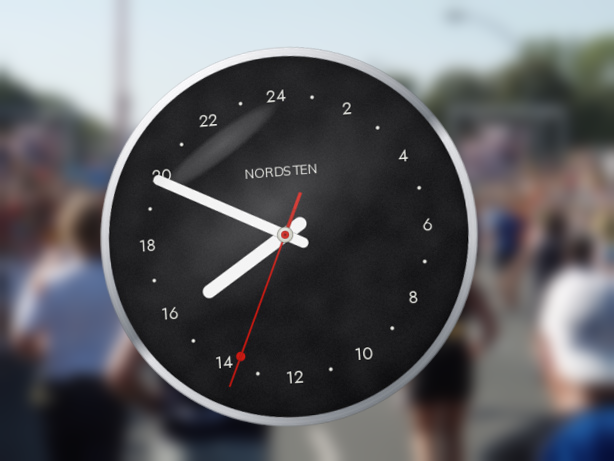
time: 15:49:34
